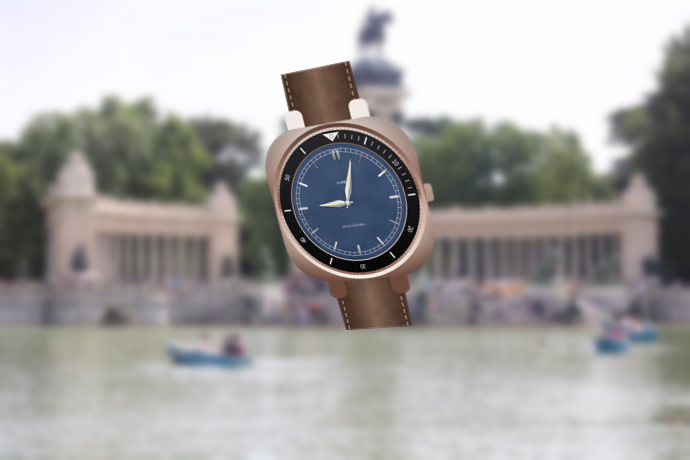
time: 9:03
